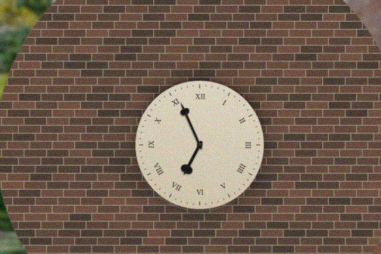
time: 6:56
